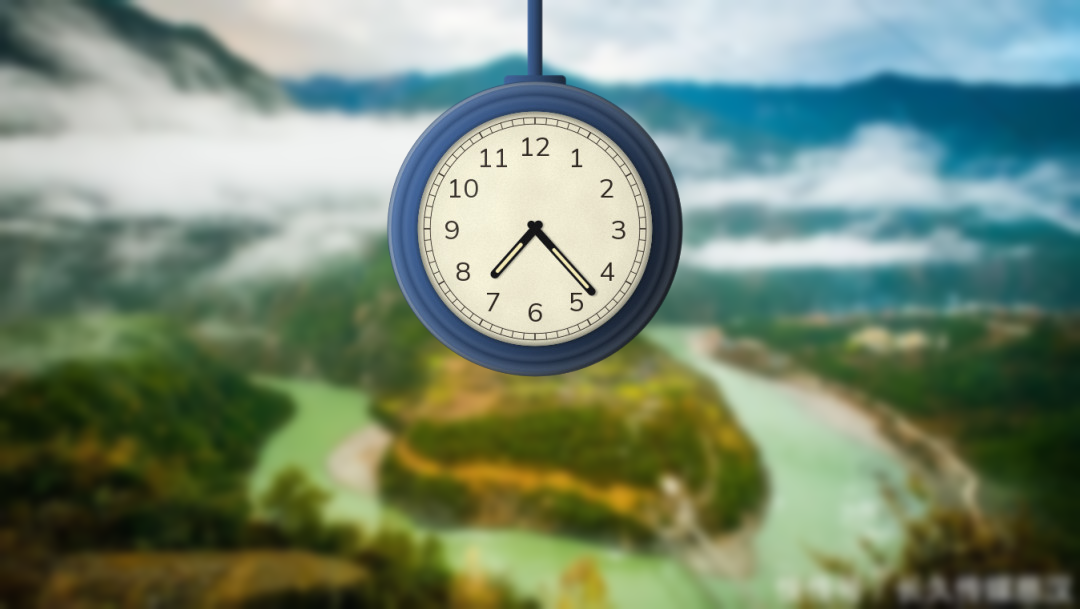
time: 7:23
